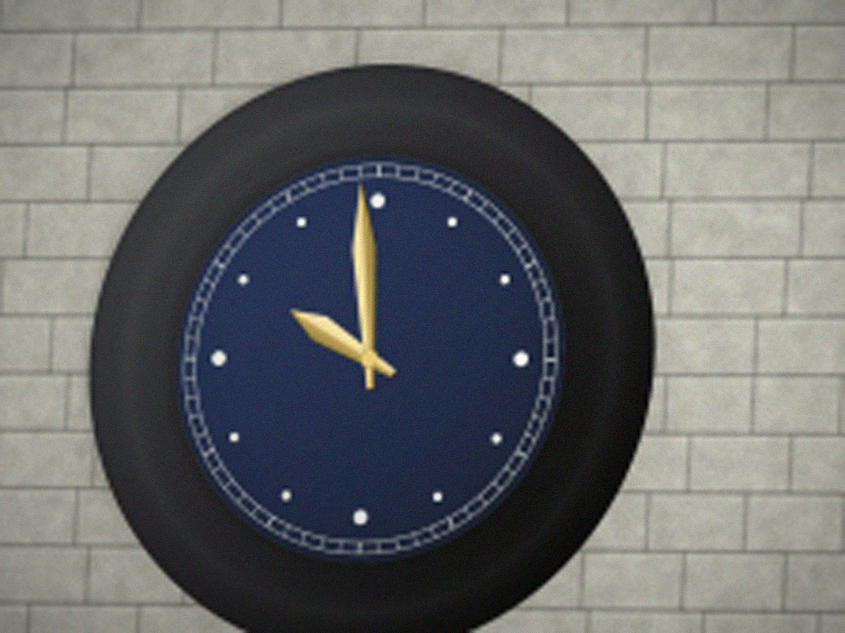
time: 9:59
